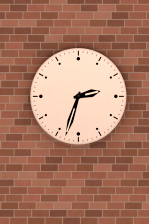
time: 2:33
